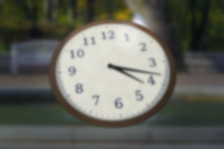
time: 4:18
